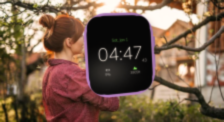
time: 4:47
